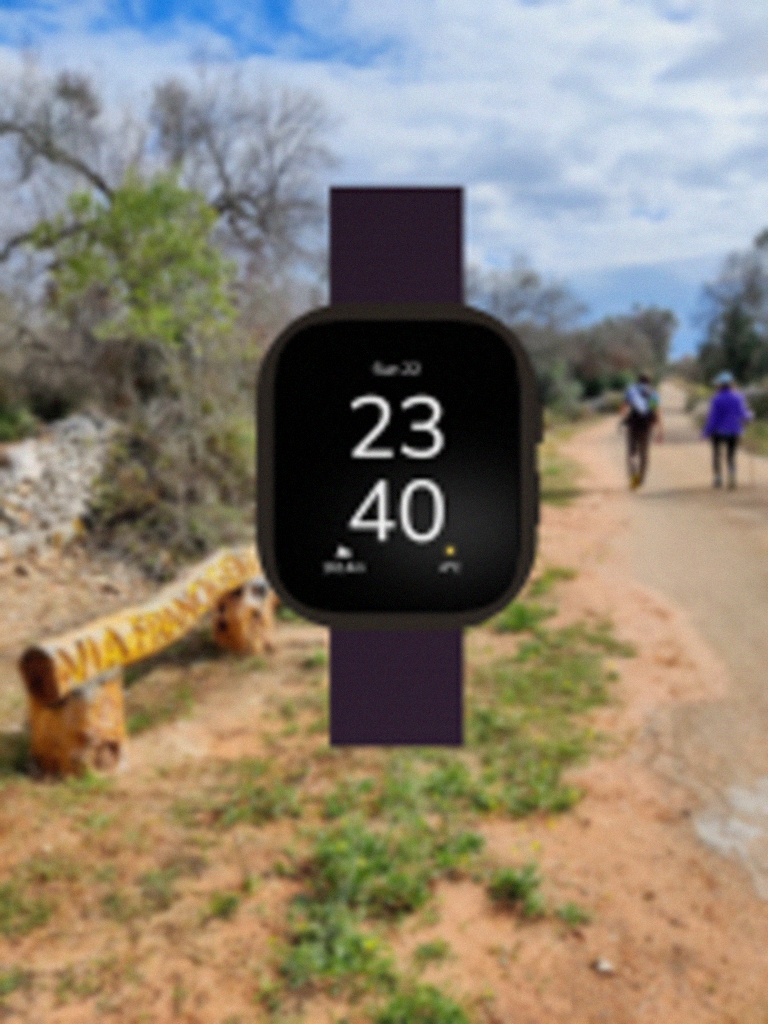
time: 23:40
